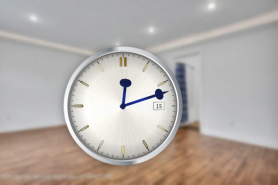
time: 12:12
